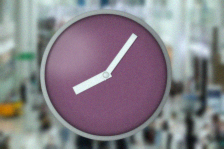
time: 8:06
